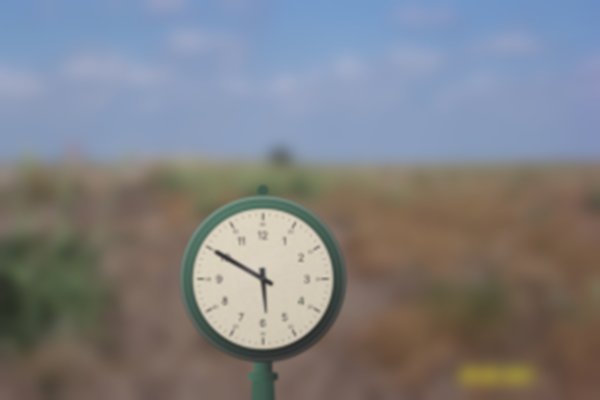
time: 5:50
